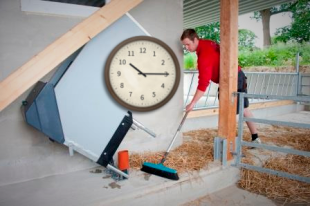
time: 10:15
